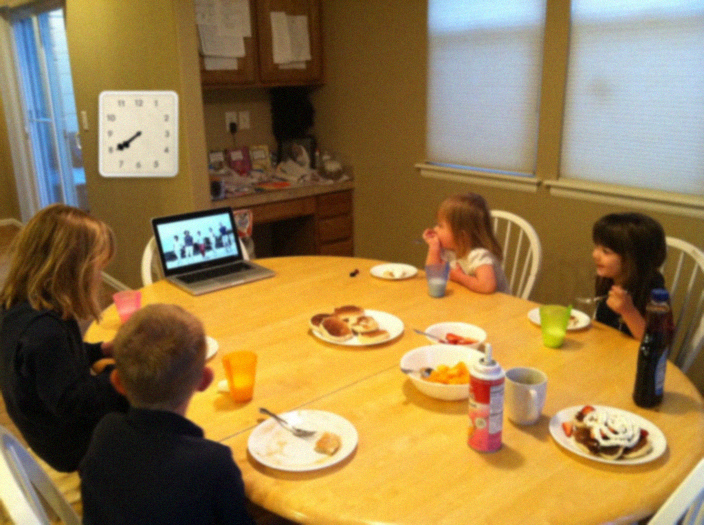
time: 7:39
